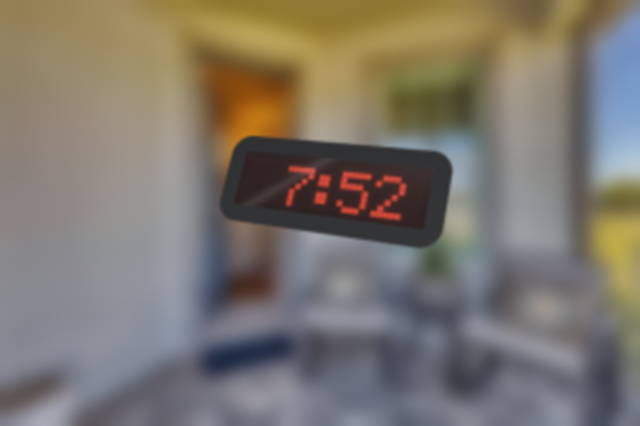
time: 7:52
